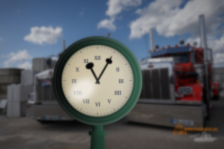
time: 11:05
